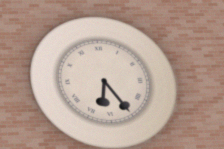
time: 6:25
